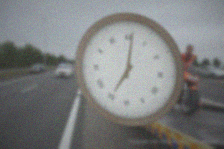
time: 7:01
